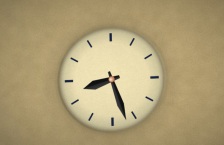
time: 8:27
